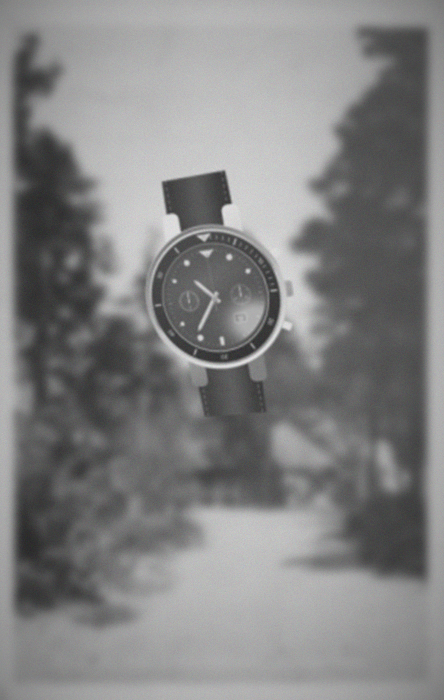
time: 10:36
